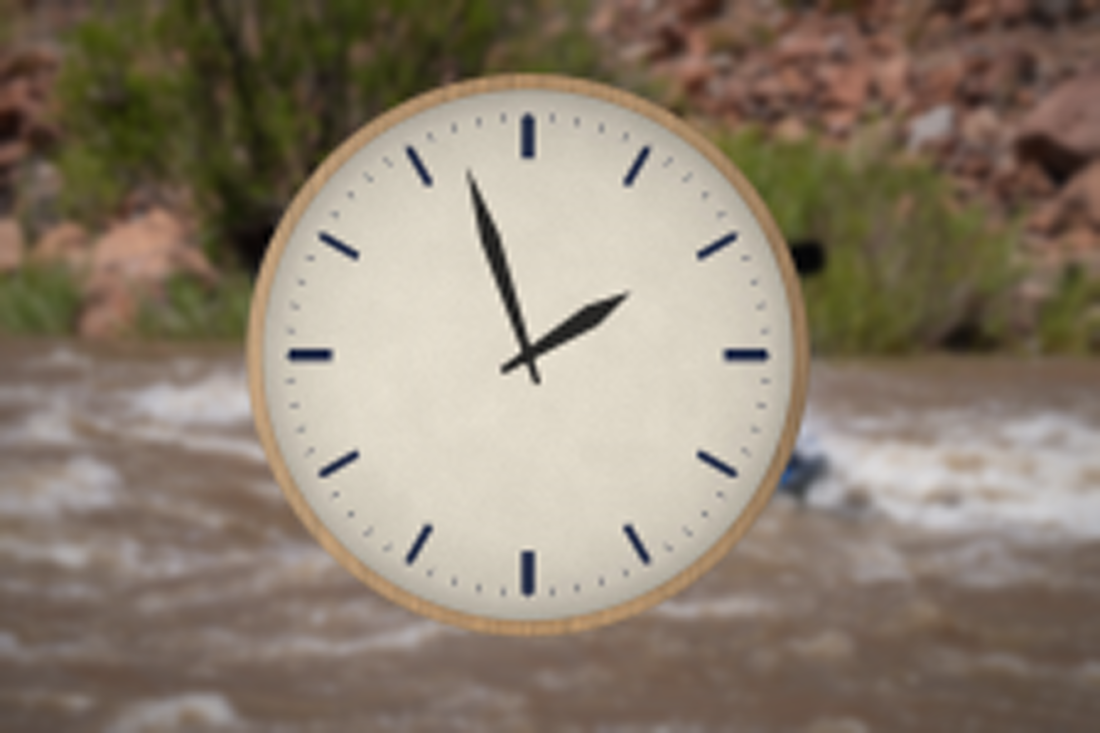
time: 1:57
